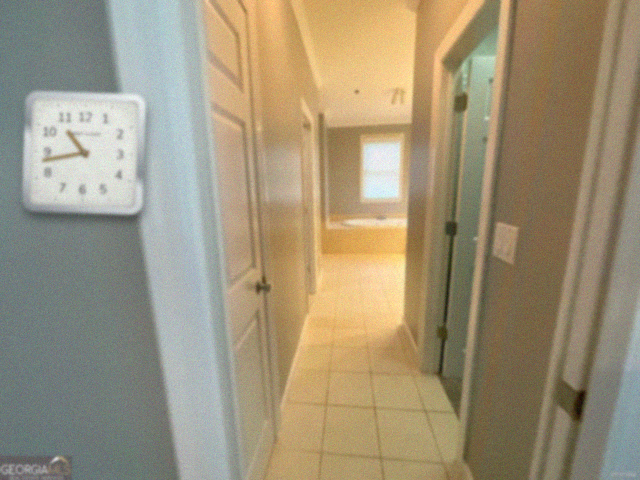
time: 10:43
